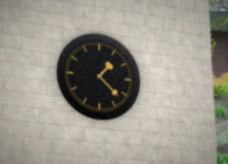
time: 1:22
